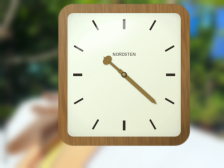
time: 10:22
